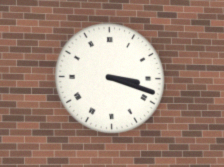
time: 3:18
